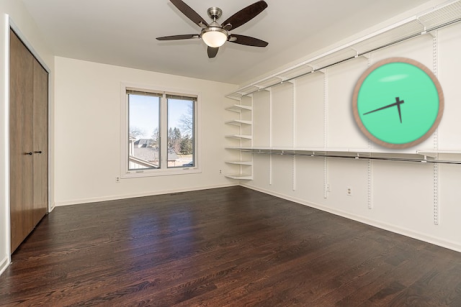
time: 5:42
